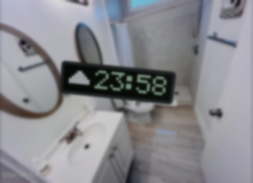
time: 23:58
